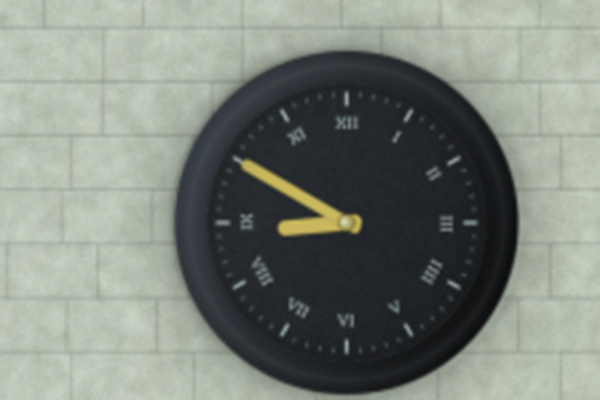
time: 8:50
